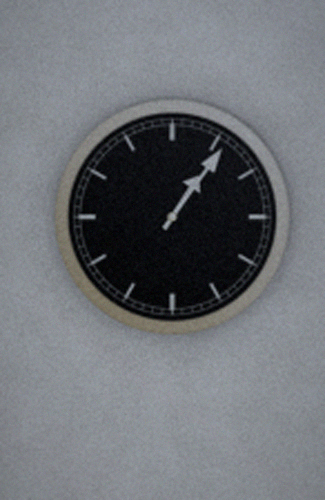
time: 1:06
